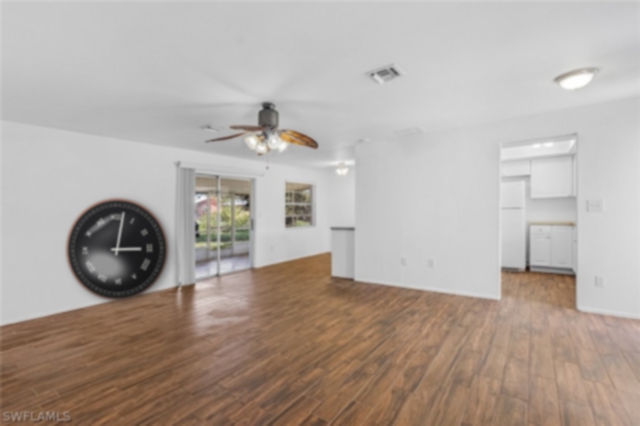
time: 3:02
